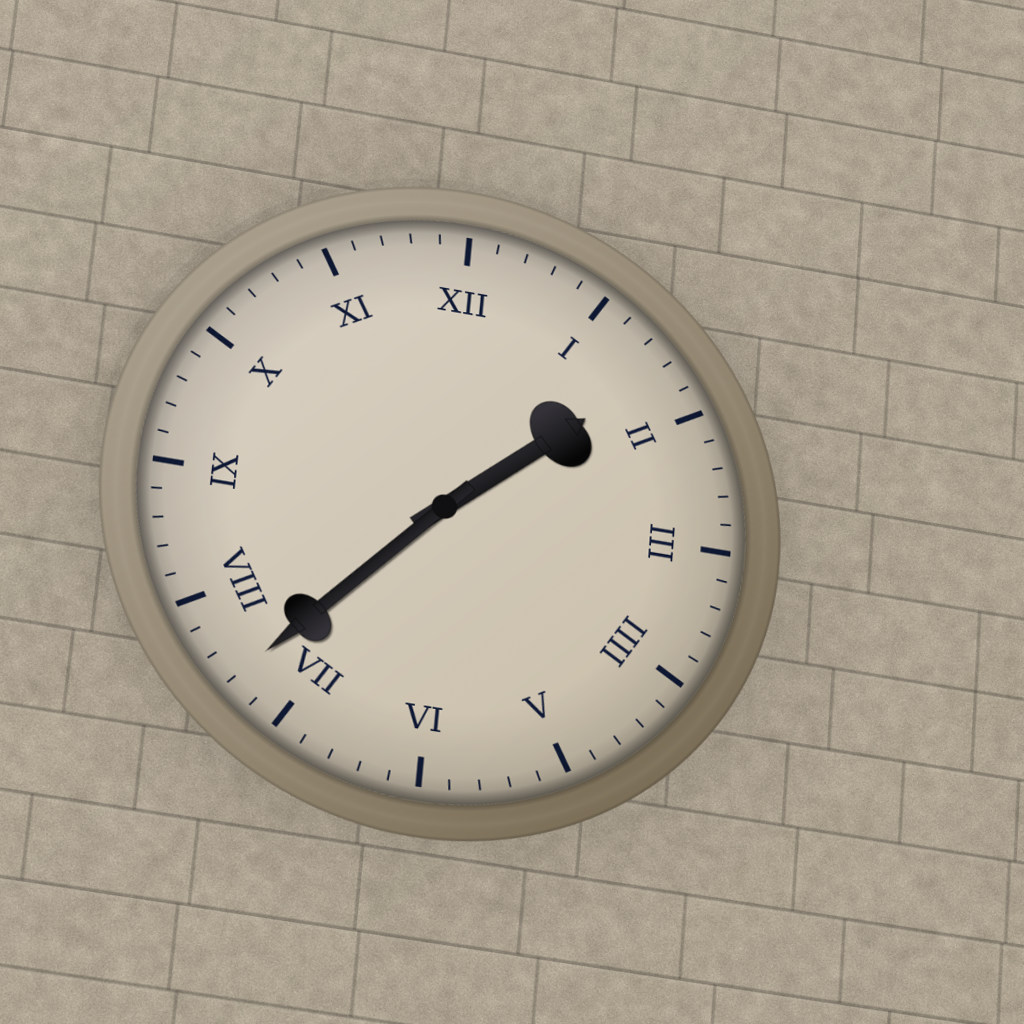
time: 1:37
